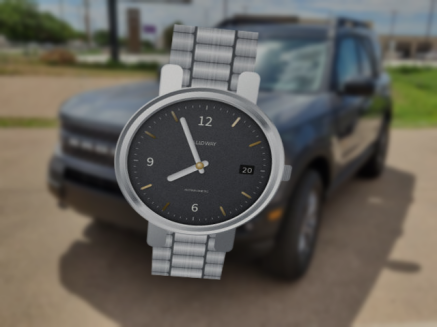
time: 7:56
